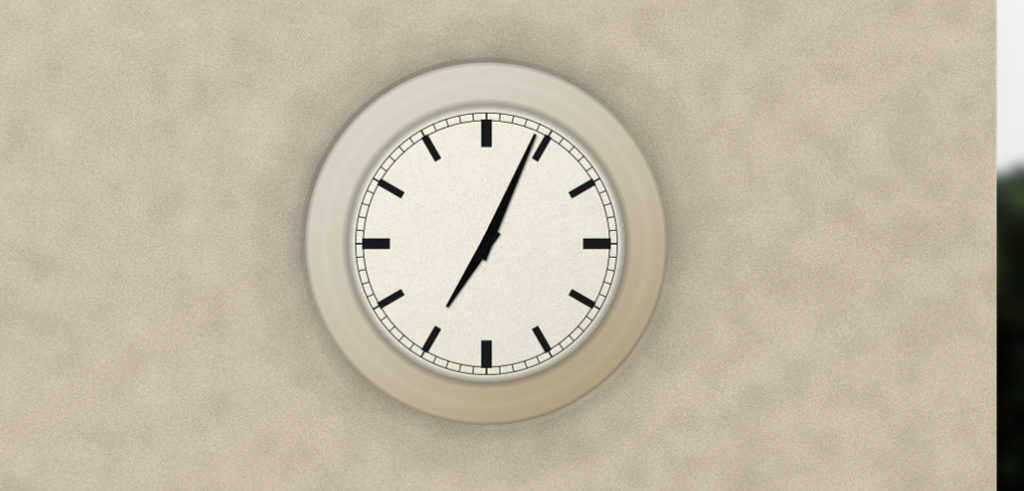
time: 7:04
